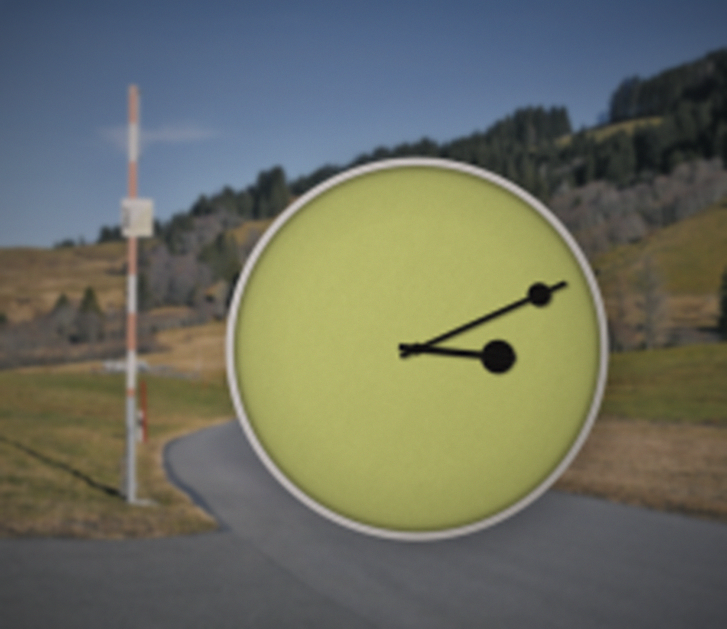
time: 3:11
